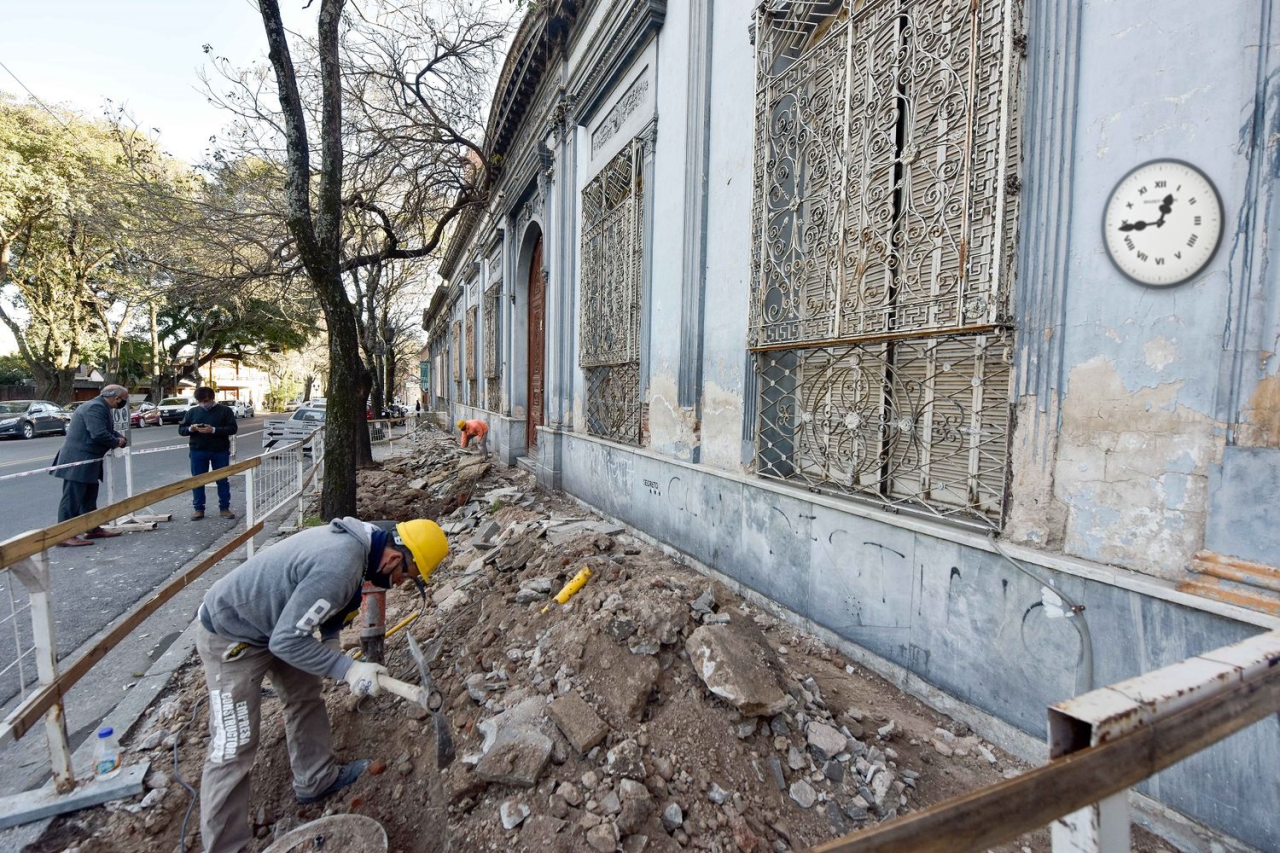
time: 12:44
